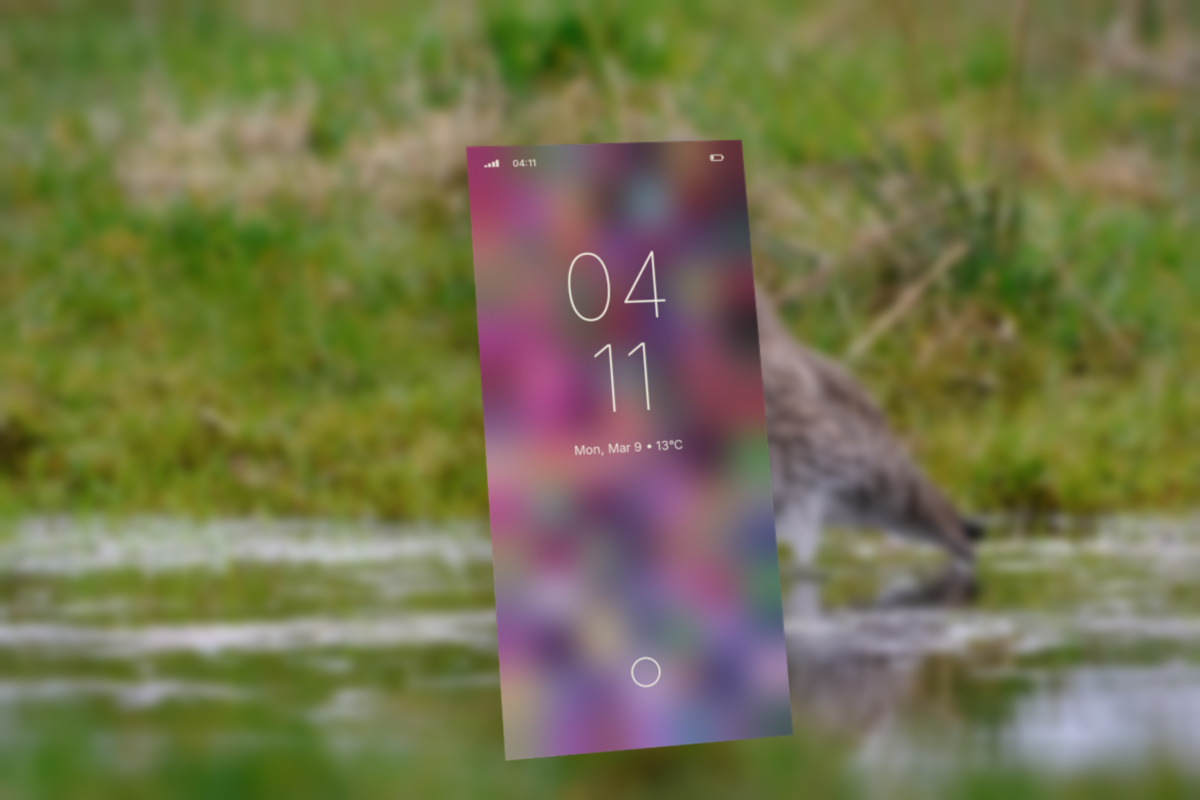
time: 4:11
